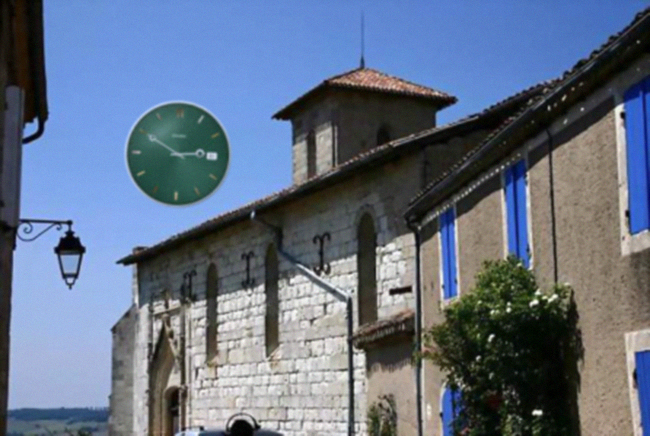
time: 2:50
